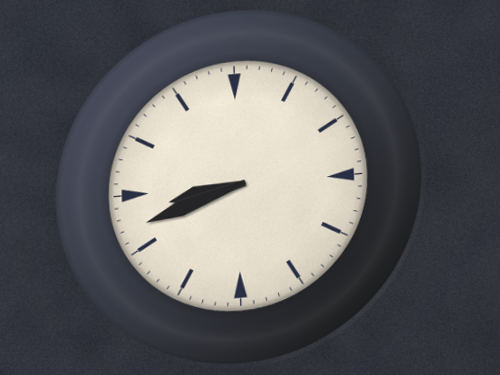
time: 8:42
